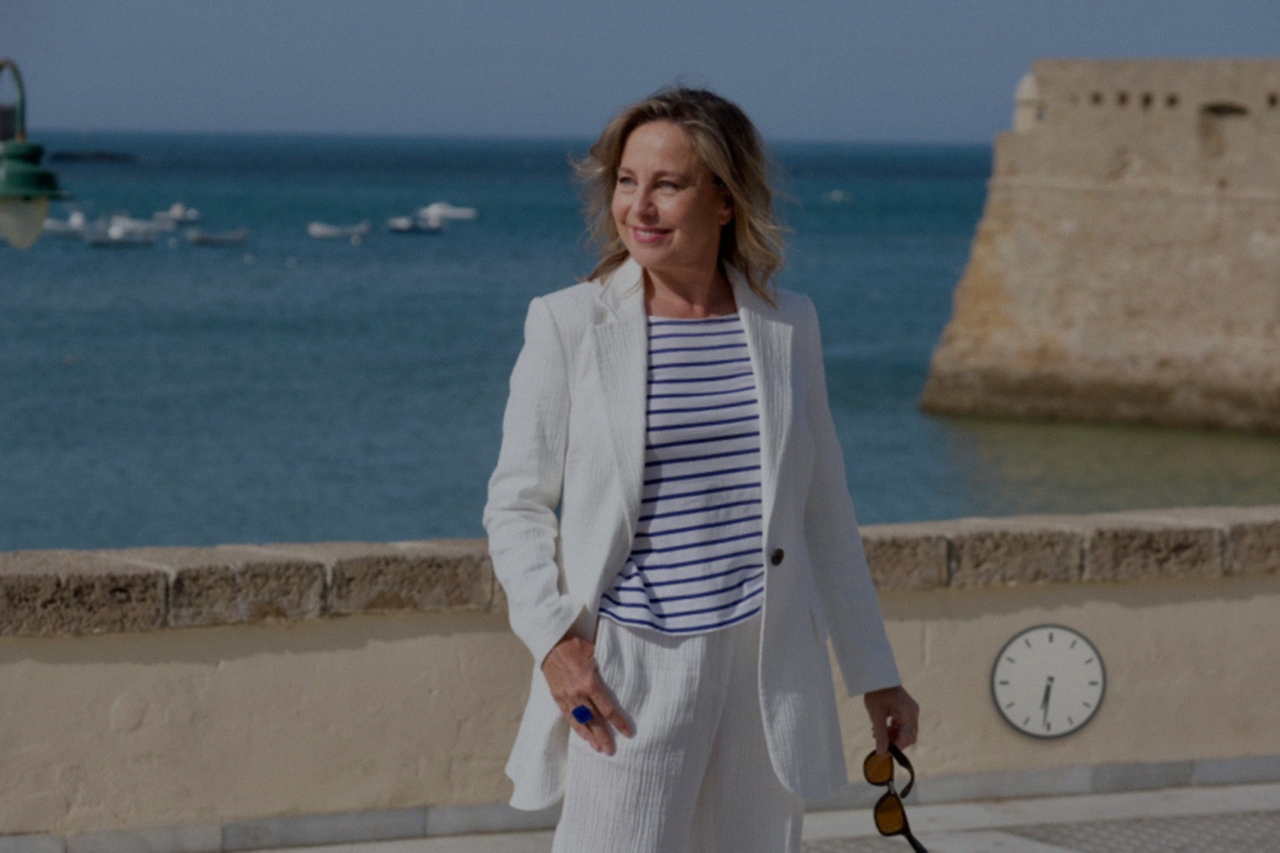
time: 6:31
